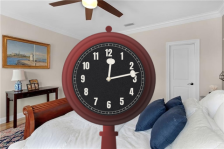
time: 12:13
